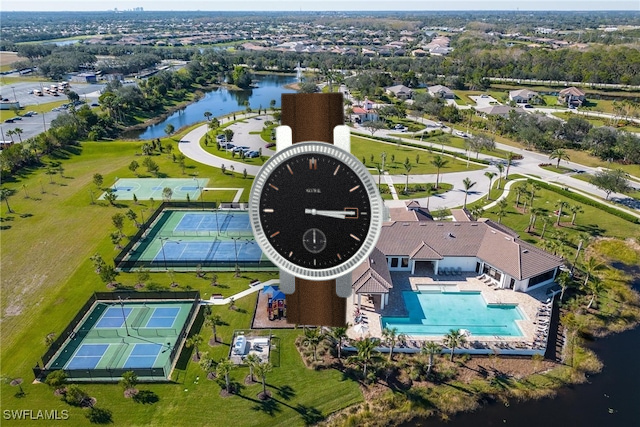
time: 3:15
